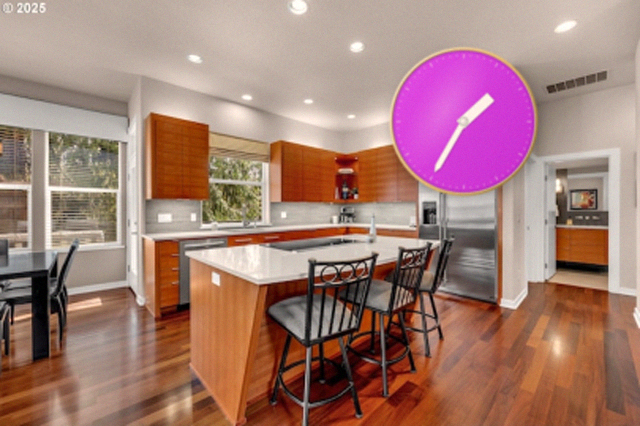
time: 1:35
